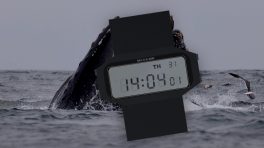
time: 14:04:01
